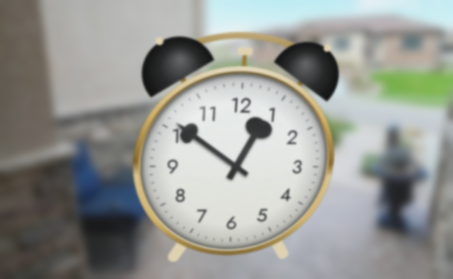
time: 12:51
